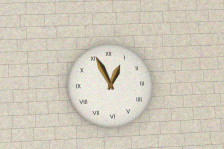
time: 12:56
